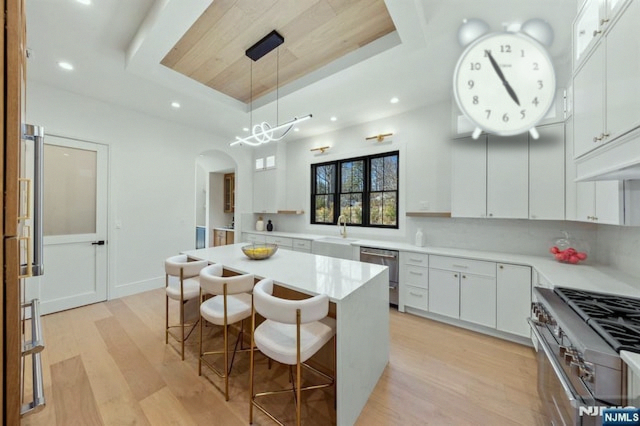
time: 4:55
